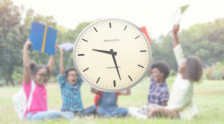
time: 9:28
